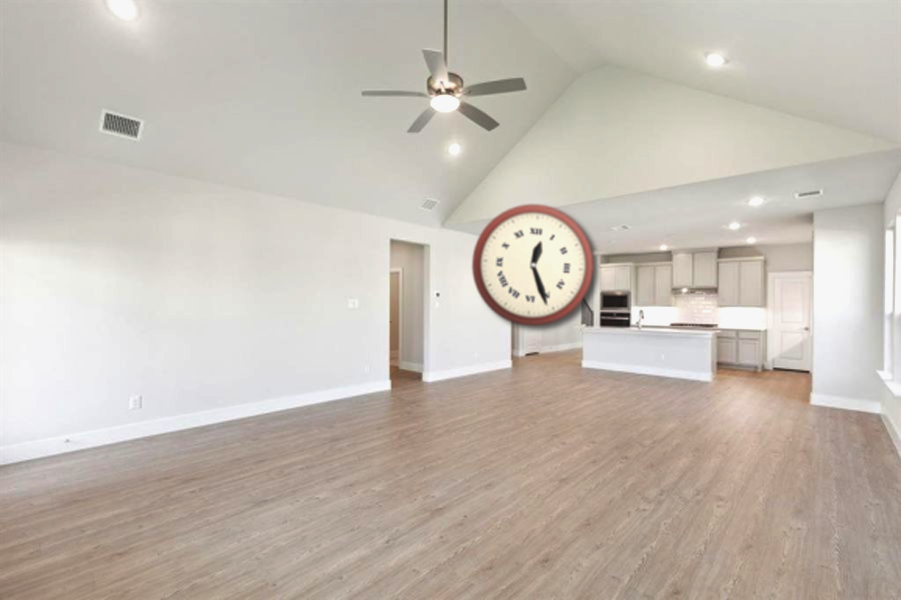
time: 12:26
